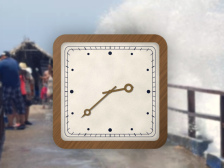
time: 2:38
